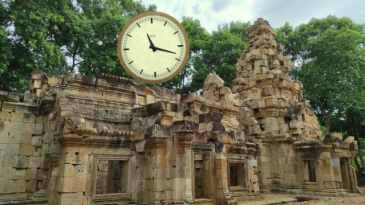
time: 11:18
